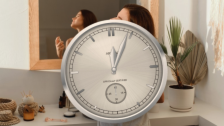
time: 12:04
